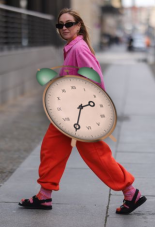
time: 2:35
